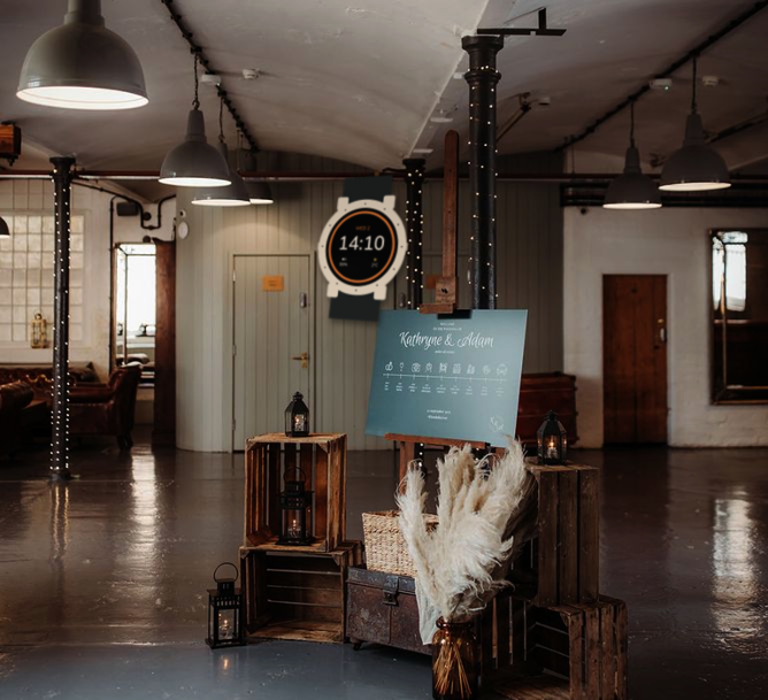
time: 14:10
